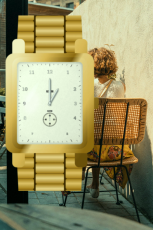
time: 1:00
